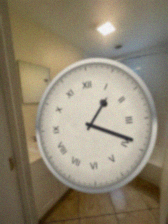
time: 1:19
